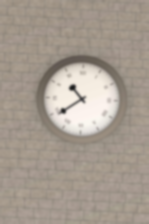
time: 10:39
